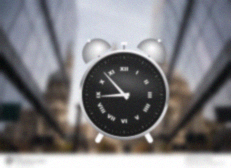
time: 8:53
